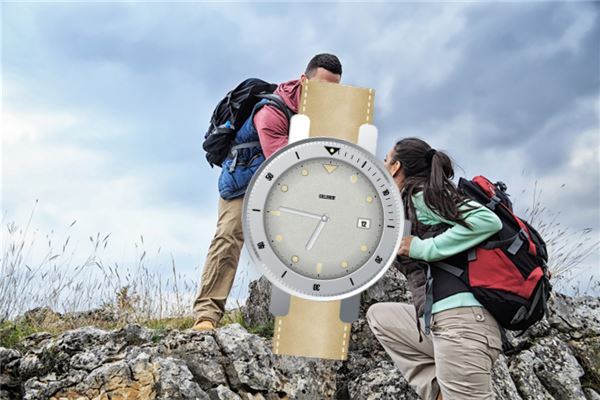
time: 6:46
